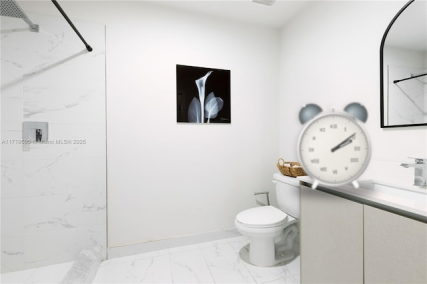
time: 2:09
